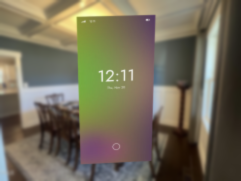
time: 12:11
